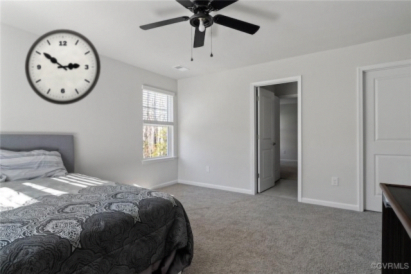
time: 2:51
